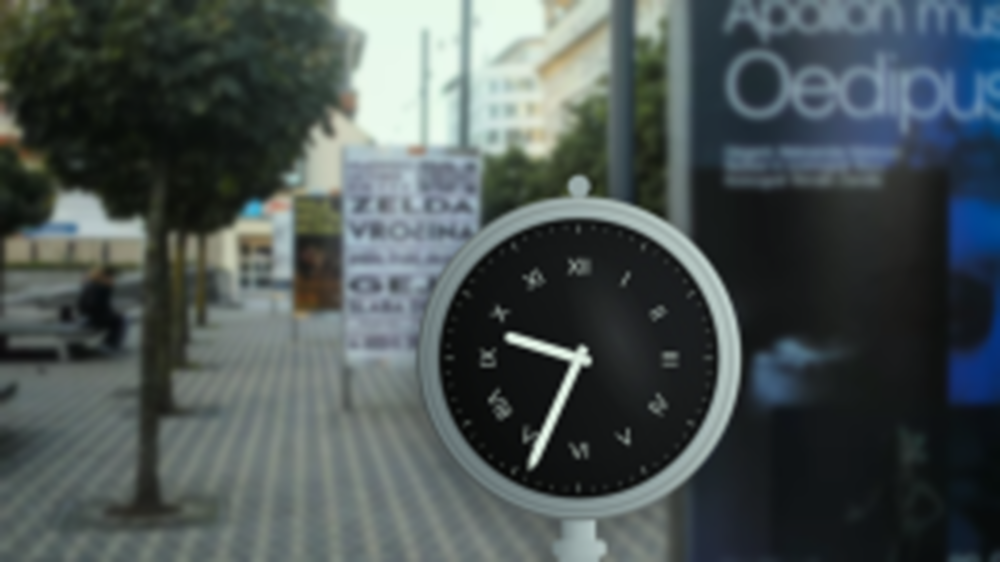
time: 9:34
